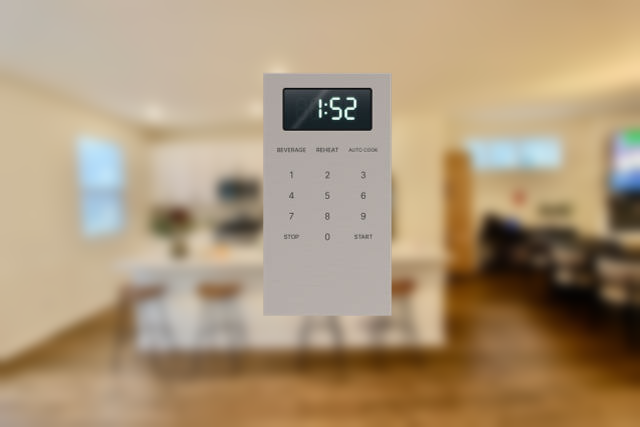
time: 1:52
